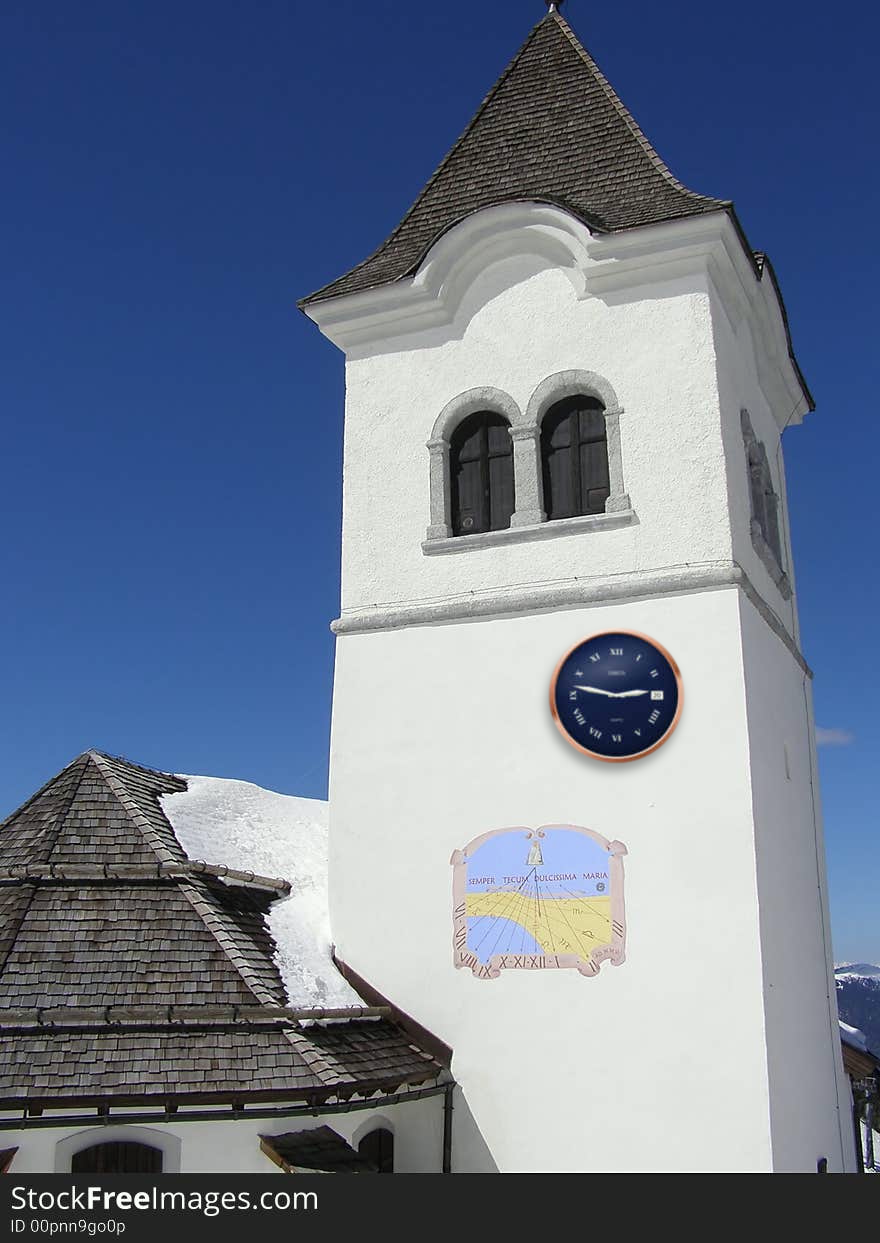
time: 2:47
